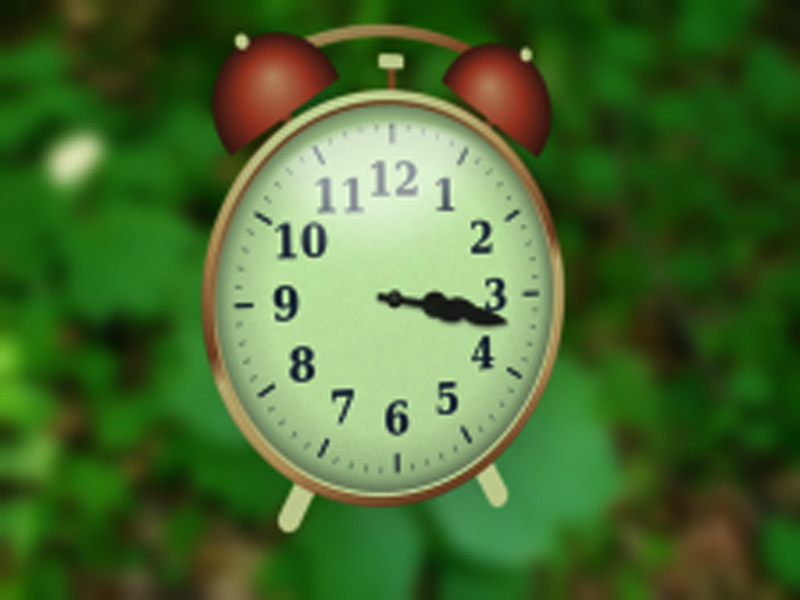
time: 3:17
